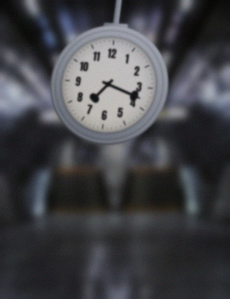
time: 7:18
